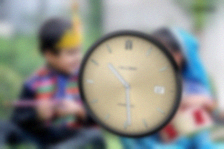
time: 10:29
